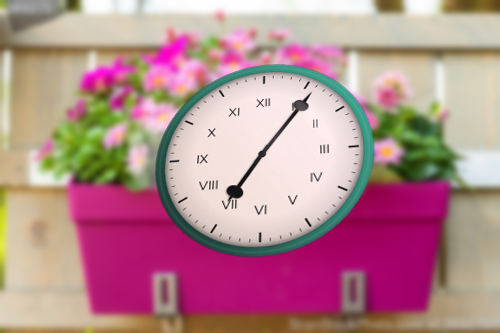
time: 7:06
